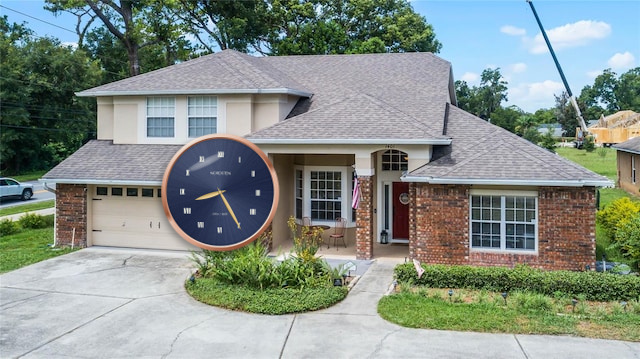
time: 8:25
